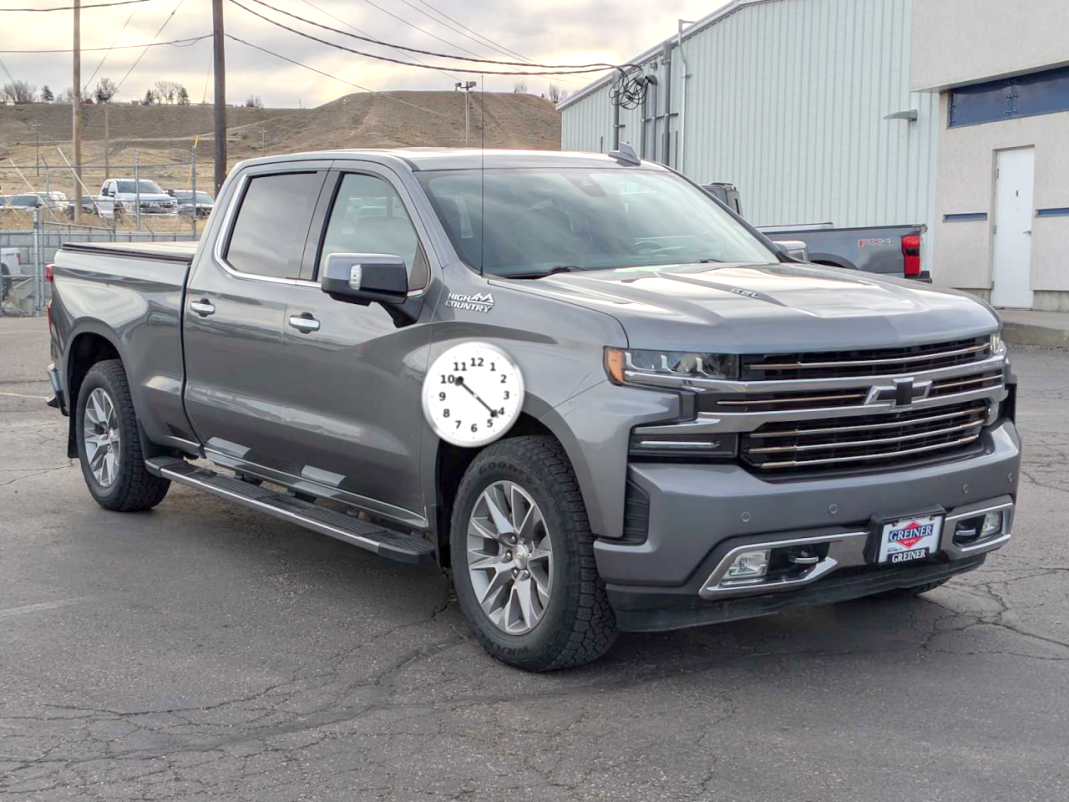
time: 10:22
